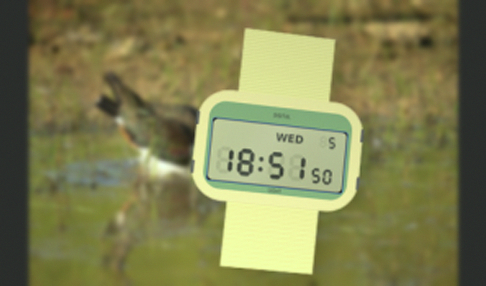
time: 18:51:50
